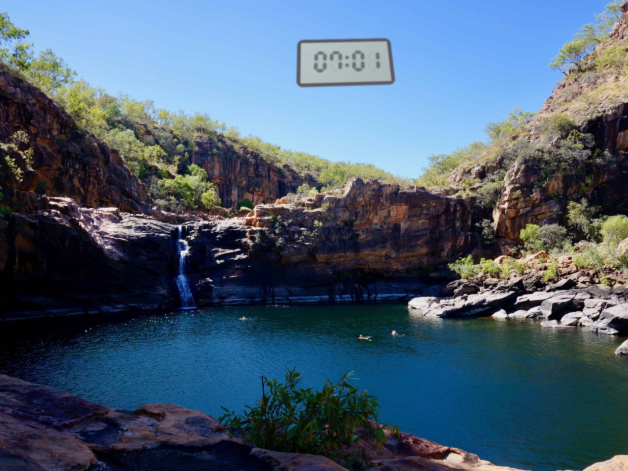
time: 7:01
